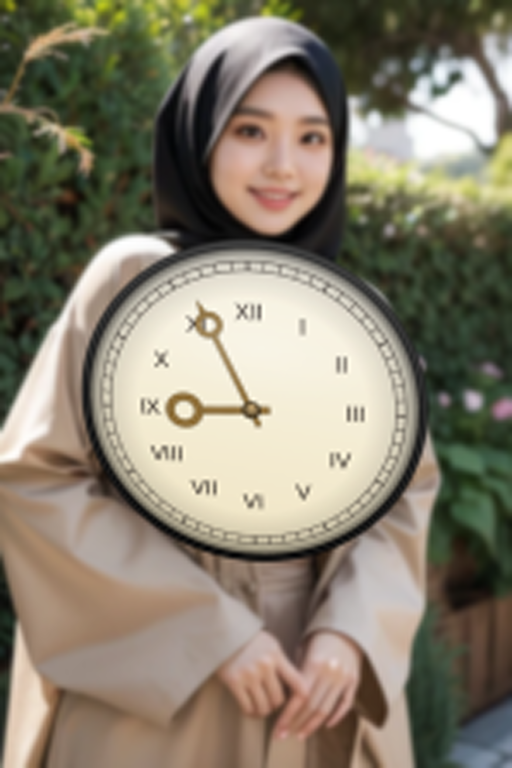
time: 8:56
